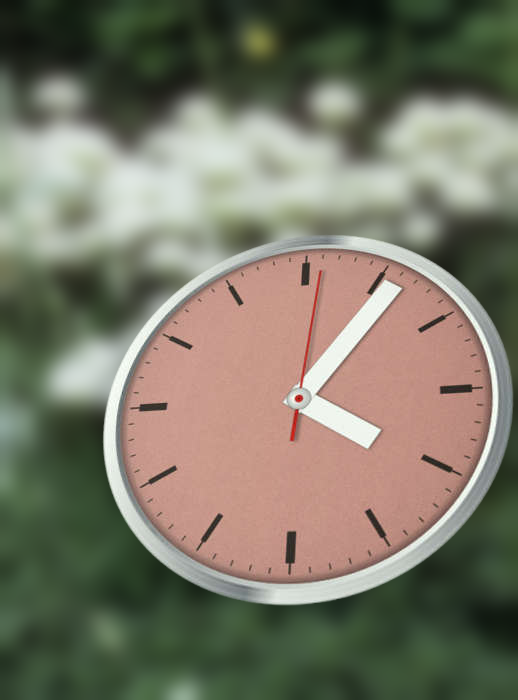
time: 4:06:01
